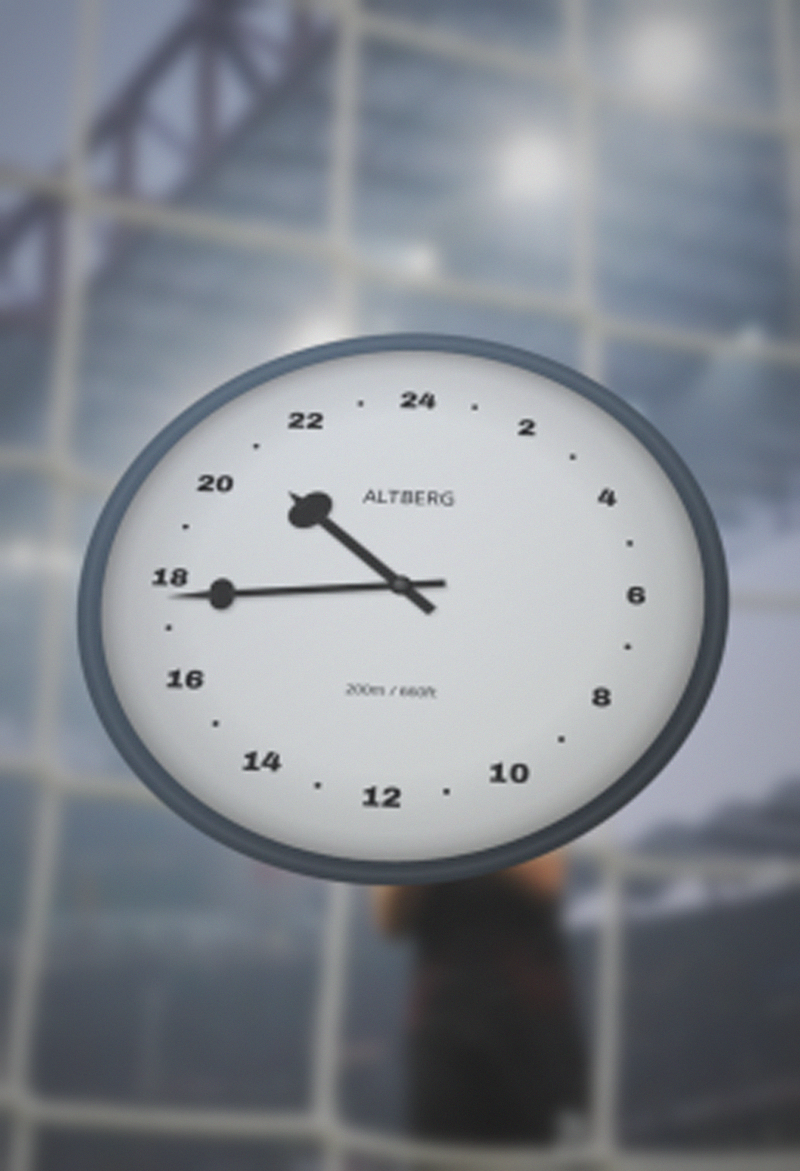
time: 20:44
